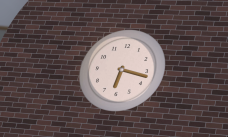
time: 6:17
